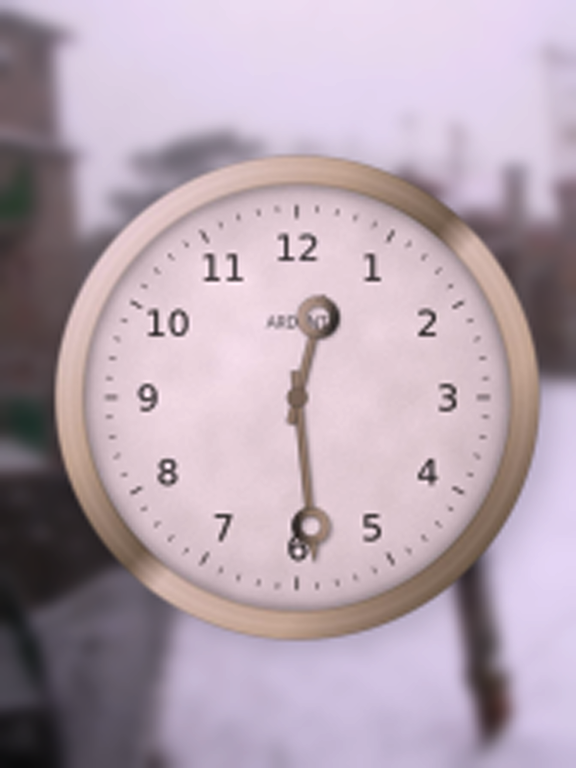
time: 12:29
